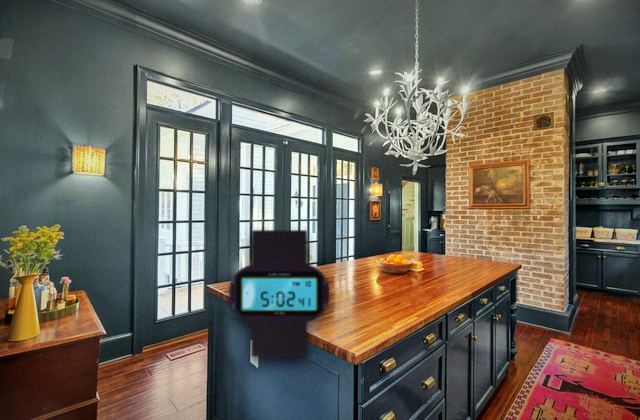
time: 5:02
